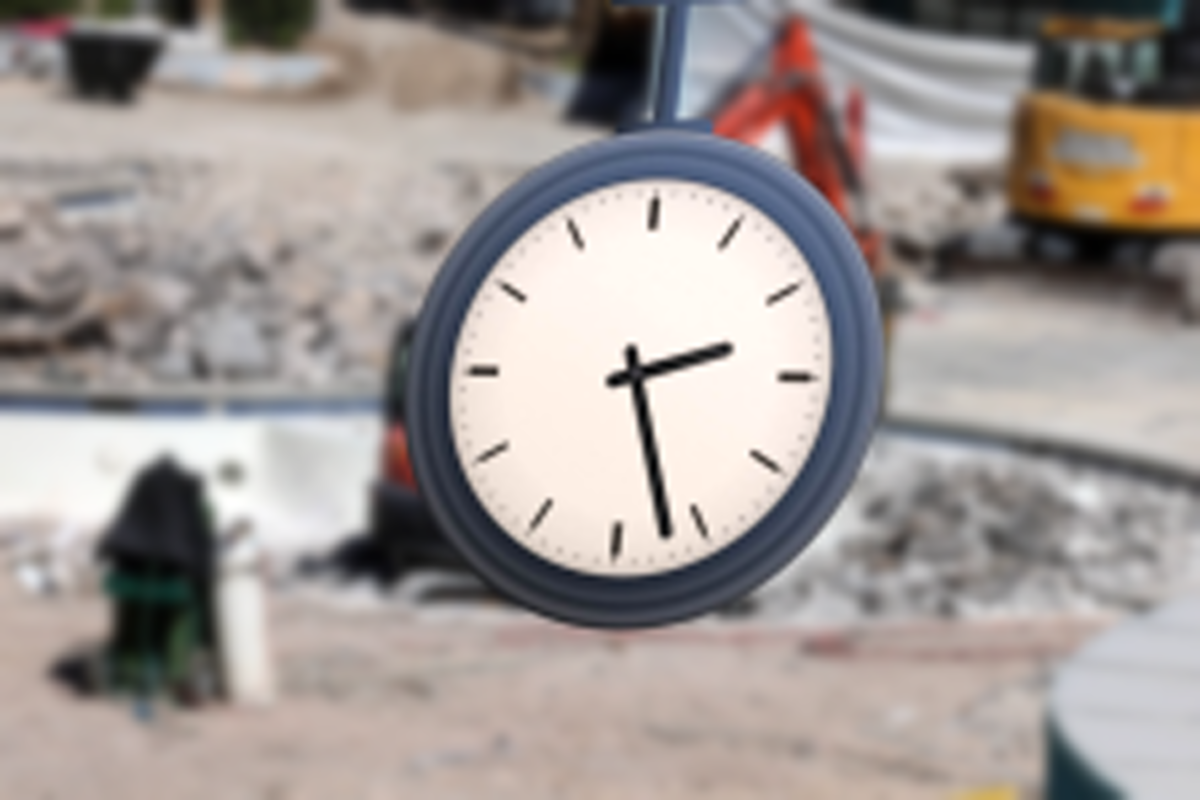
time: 2:27
